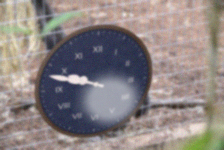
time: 9:48
